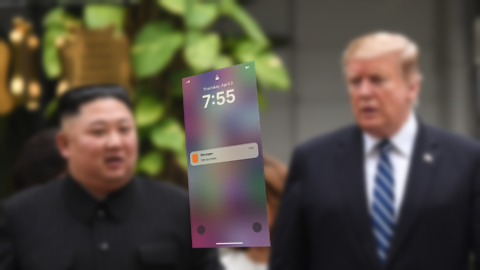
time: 7:55
